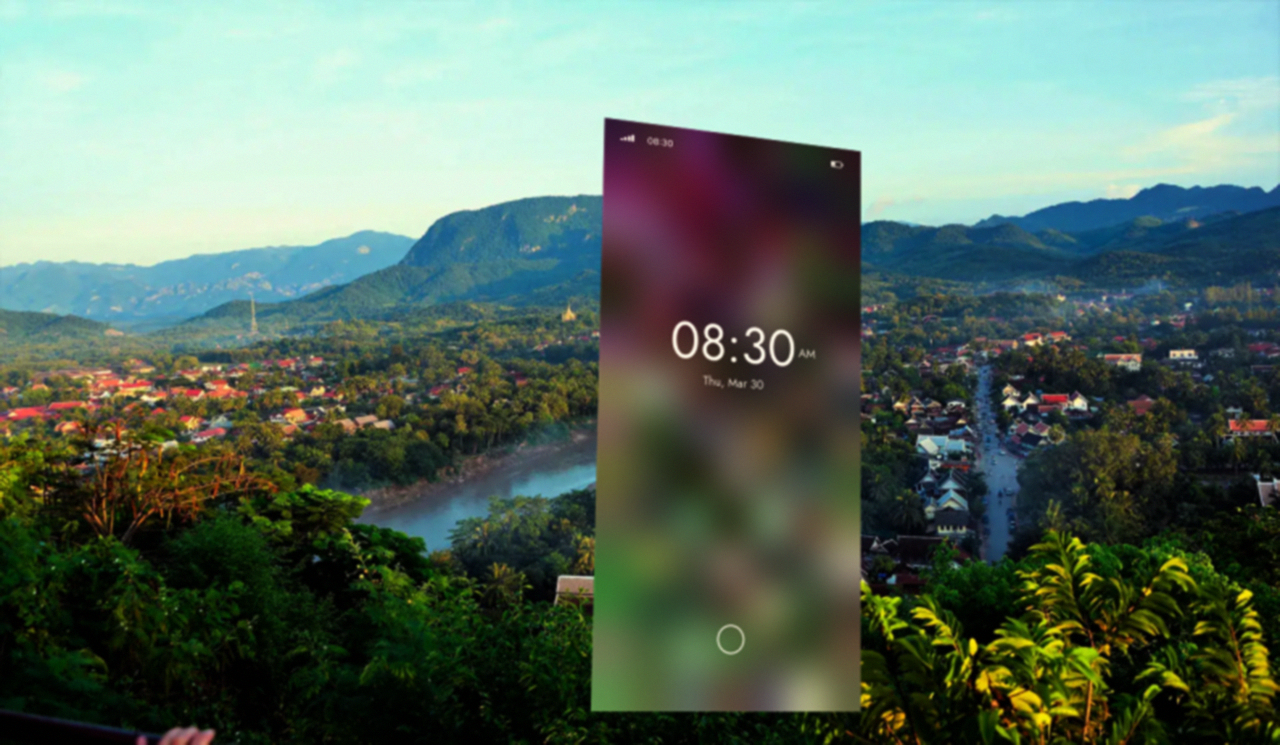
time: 8:30
